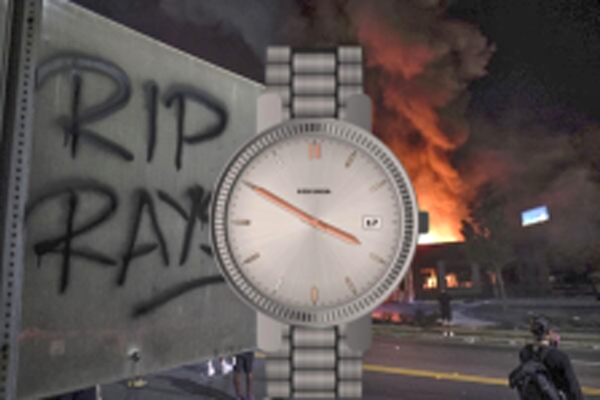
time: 3:50
